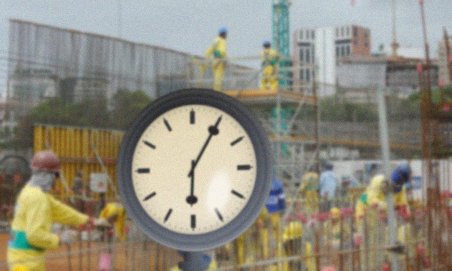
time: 6:05
